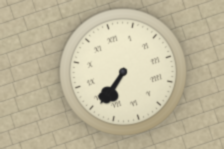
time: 7:39
